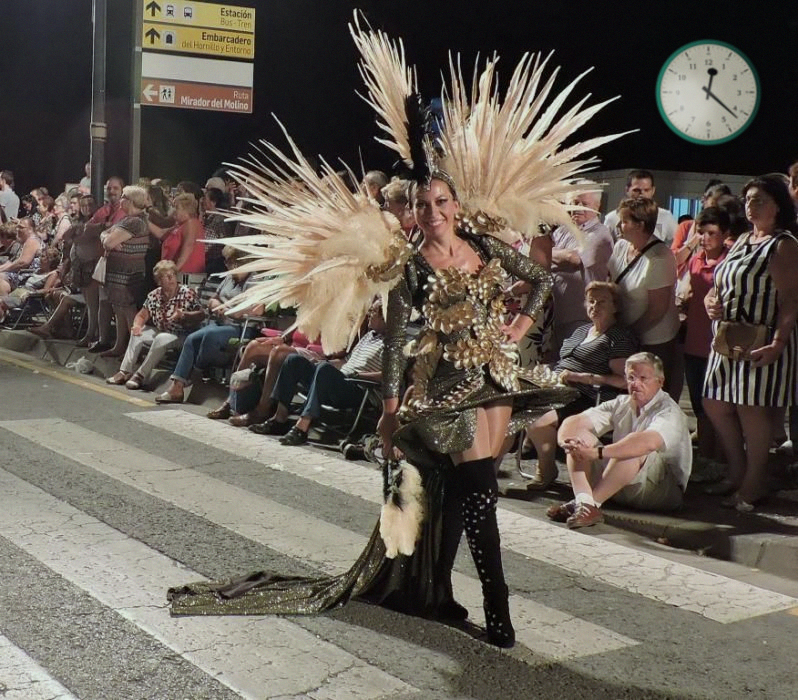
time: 12:22
